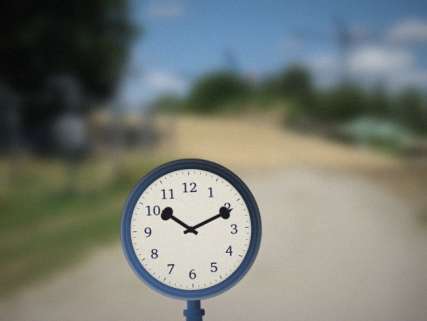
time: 10:11
